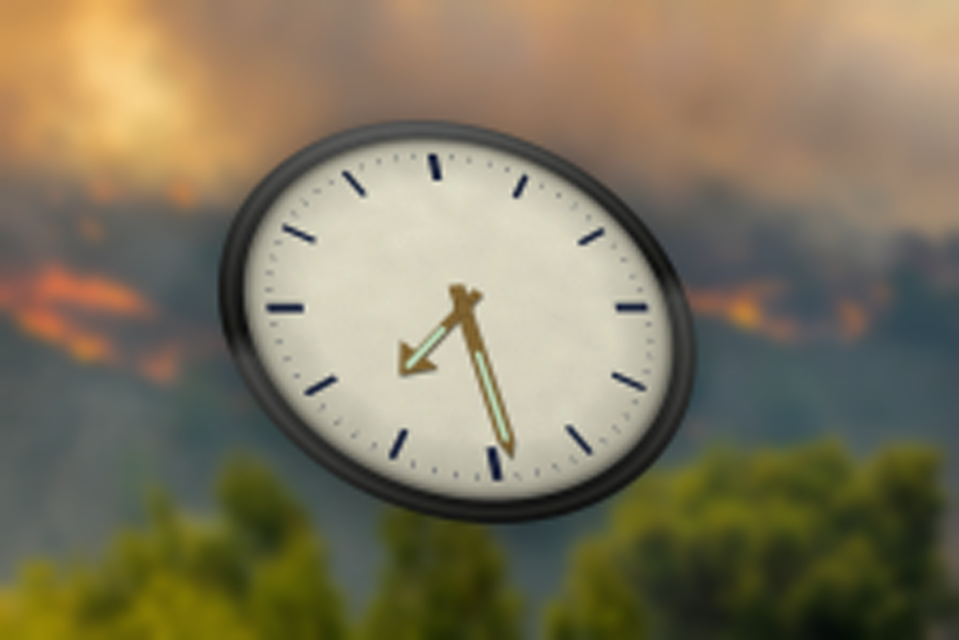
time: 7:29
